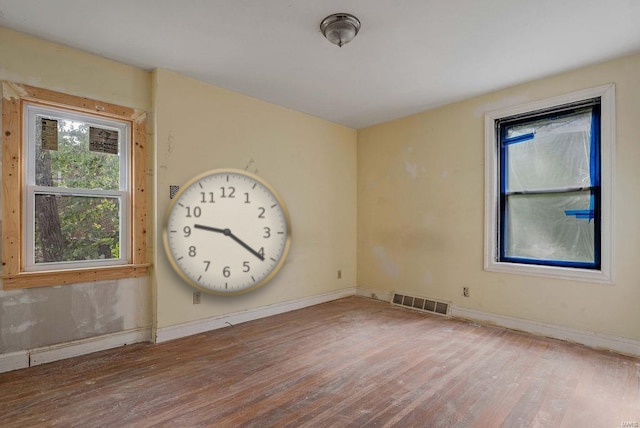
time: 9:21
